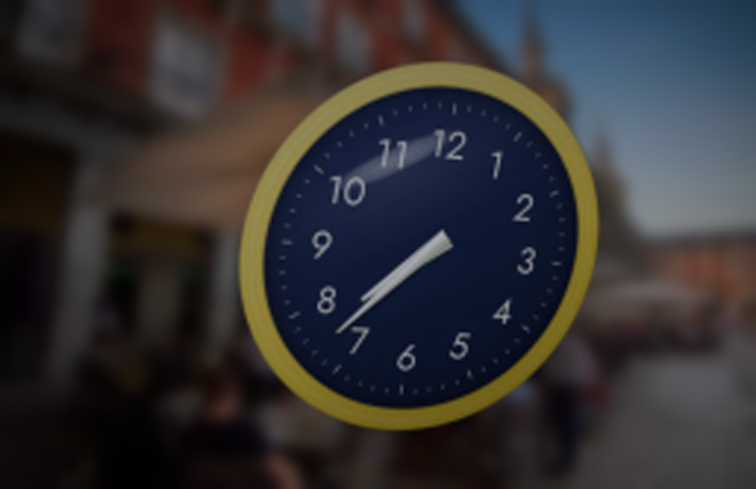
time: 7:37
